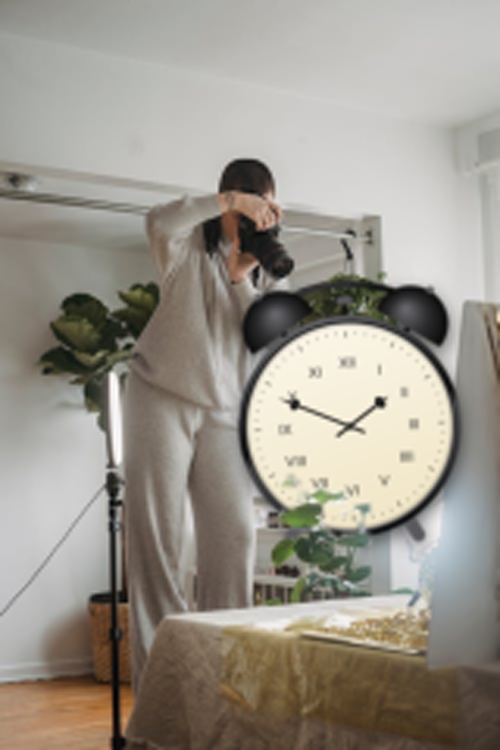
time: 1:49
